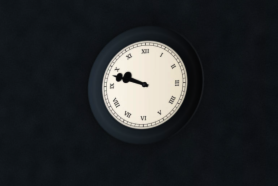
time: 9:48
